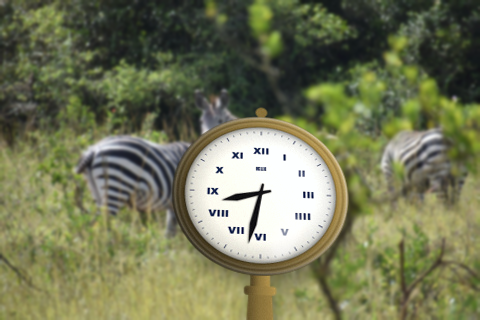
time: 8:32
